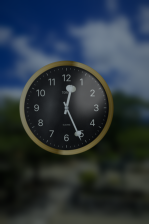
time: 12:26
